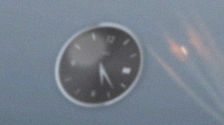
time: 5:23
